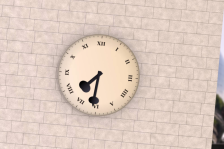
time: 7:31
